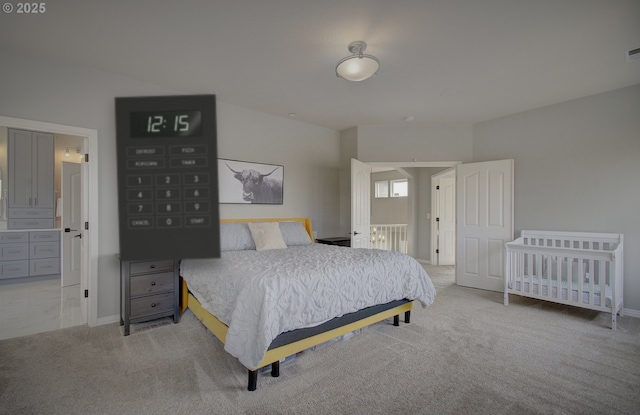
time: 12:15
